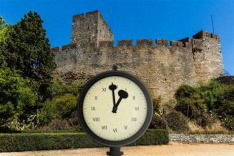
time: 12:59
